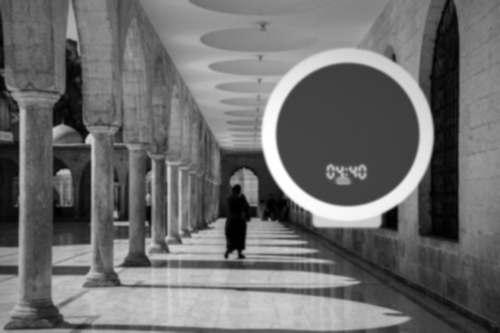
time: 4:40
